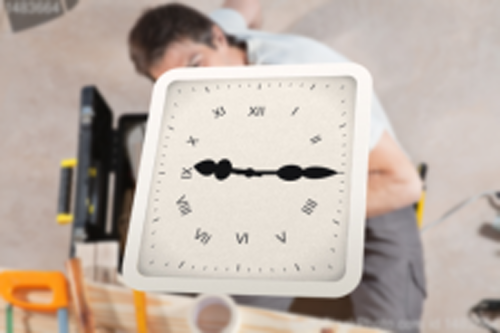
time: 9:15
